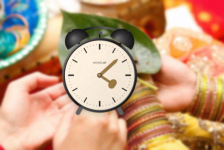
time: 4:08
